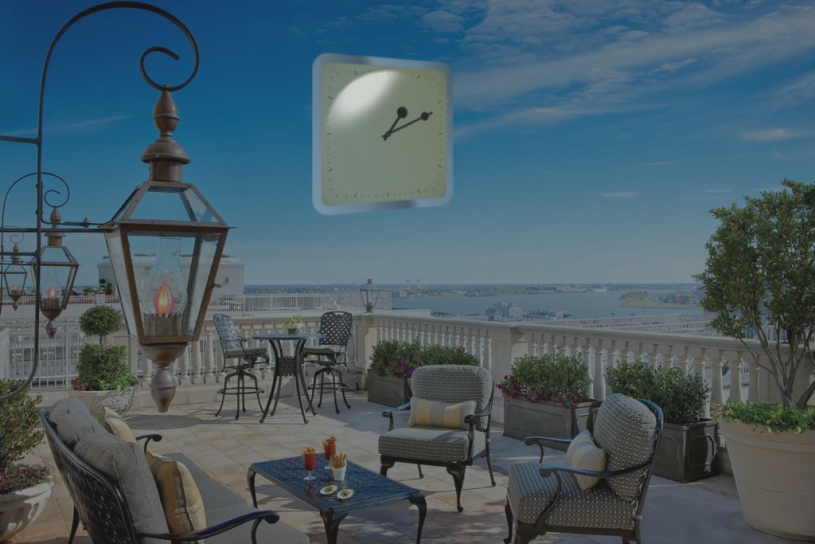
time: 1:11
